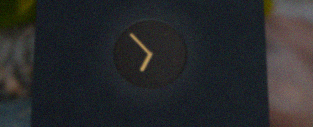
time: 6:53
